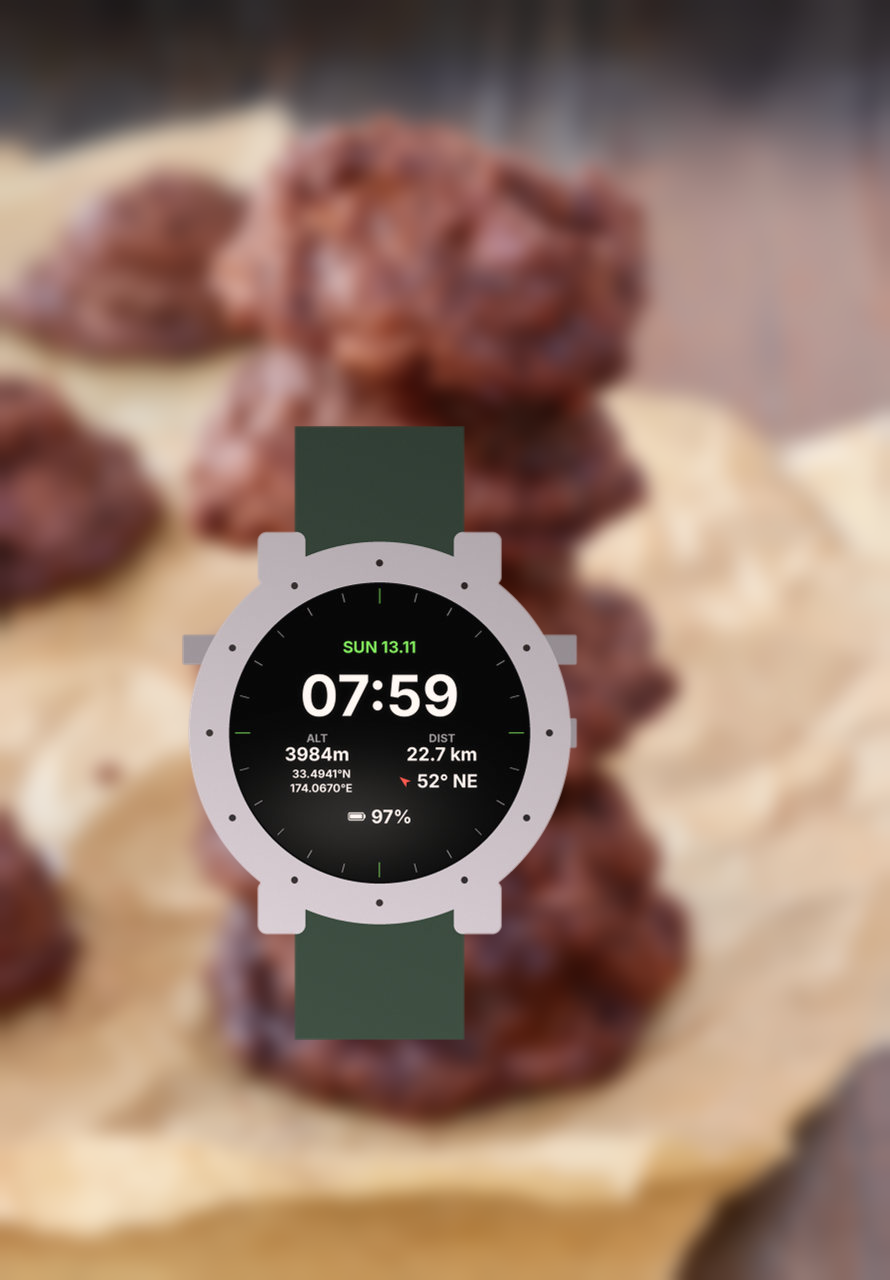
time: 7:59
